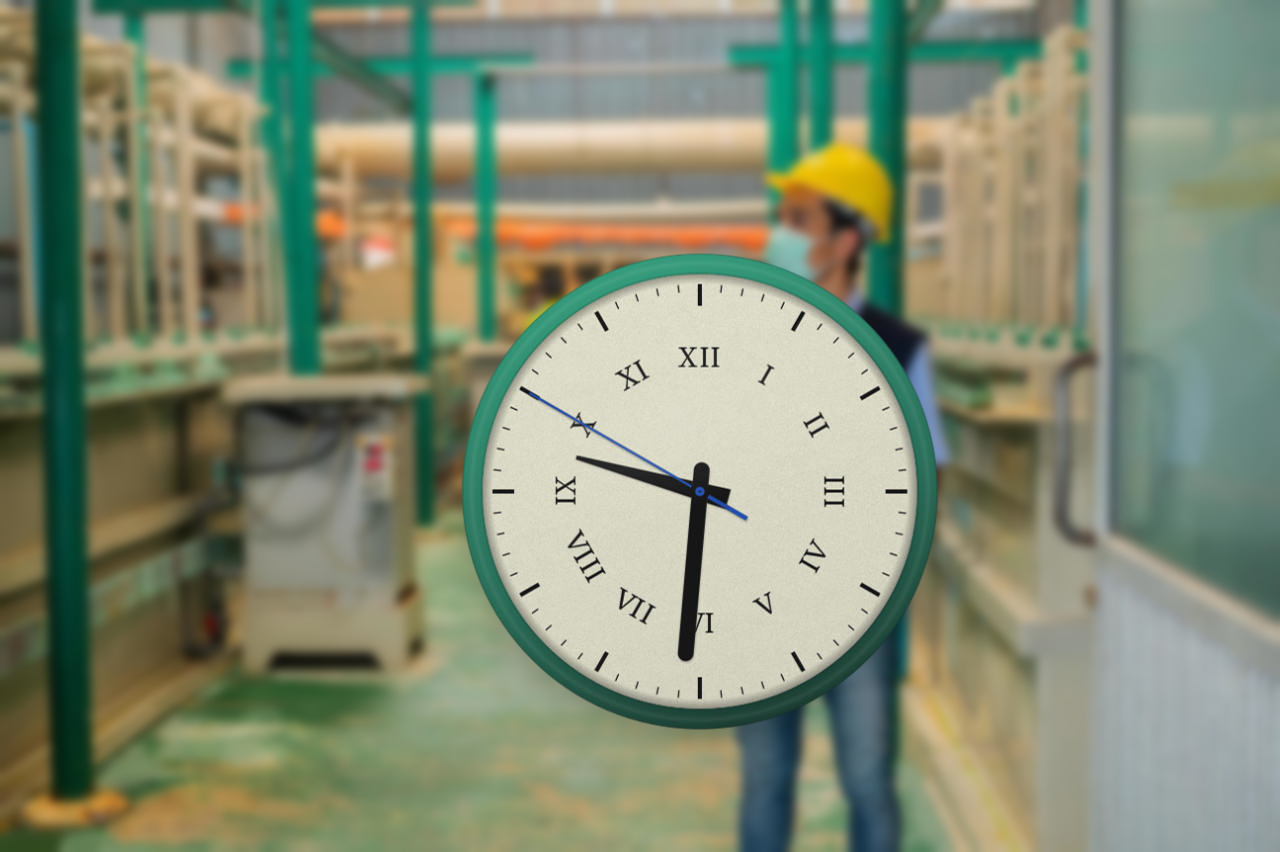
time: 9:30:50
